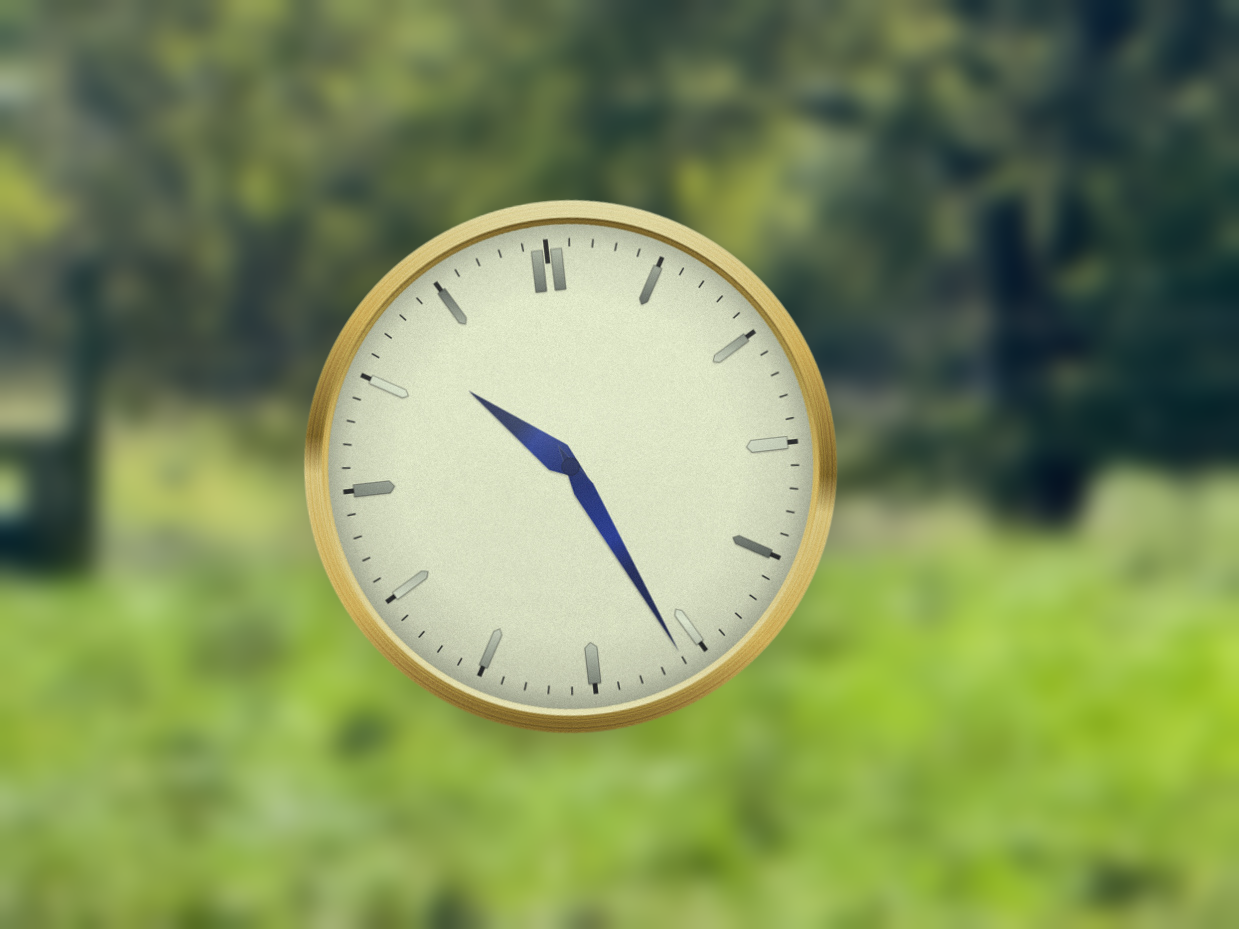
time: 10:26
